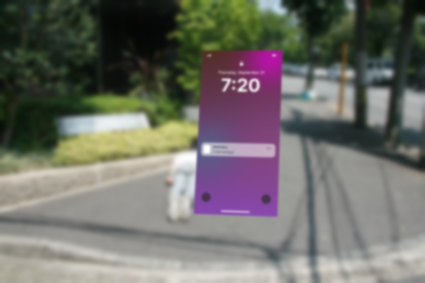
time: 7:20
